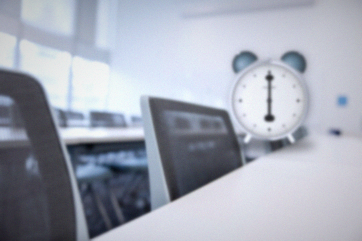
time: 6:00
